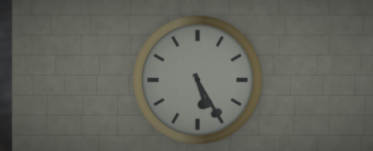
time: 5:25
